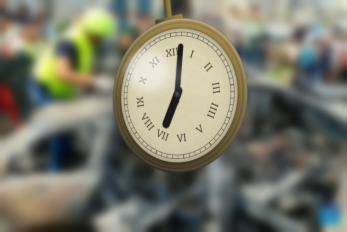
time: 7:02
